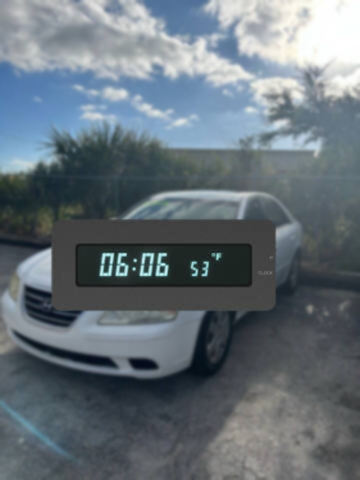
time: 6:06
